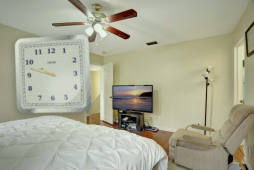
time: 9:48
